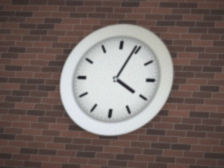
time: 4:04
